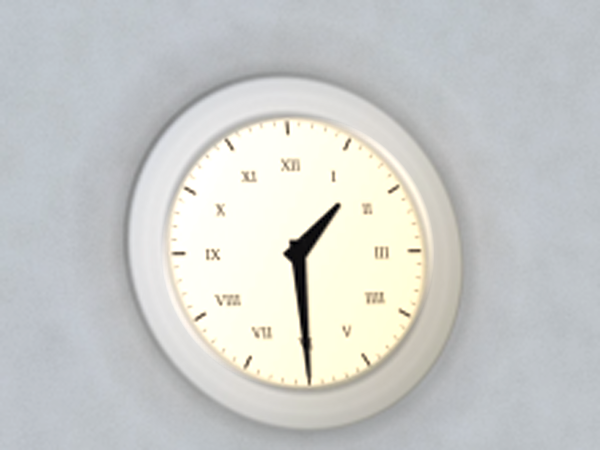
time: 1:30
